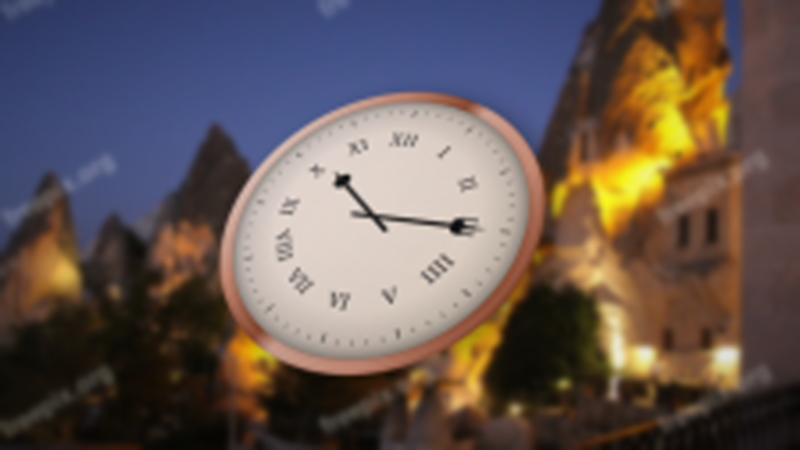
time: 10:15
